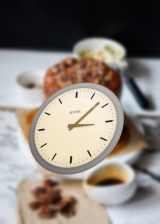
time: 3:08
